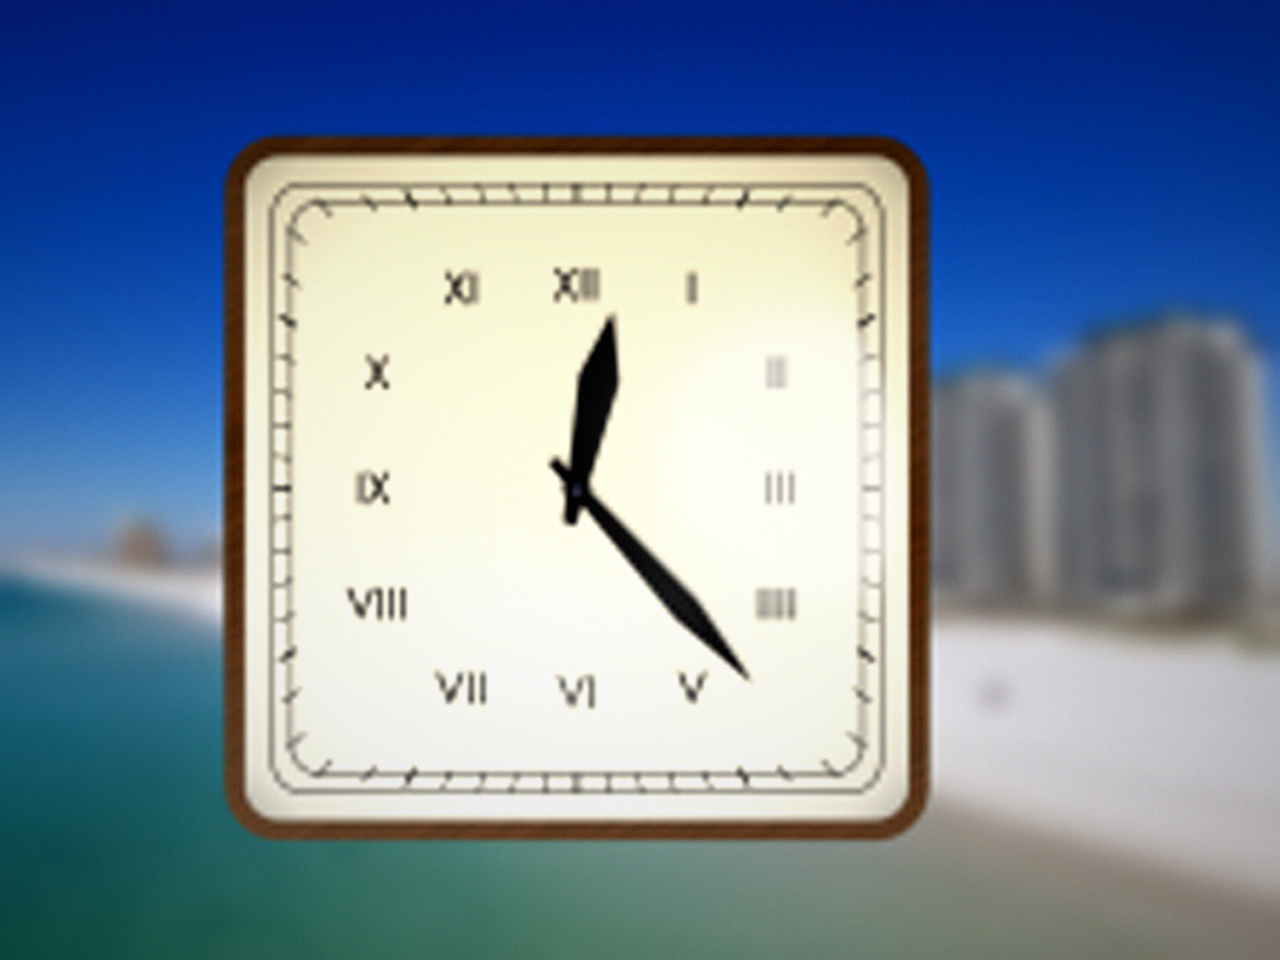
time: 12:23
